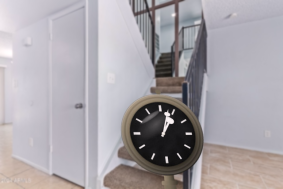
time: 1:03
